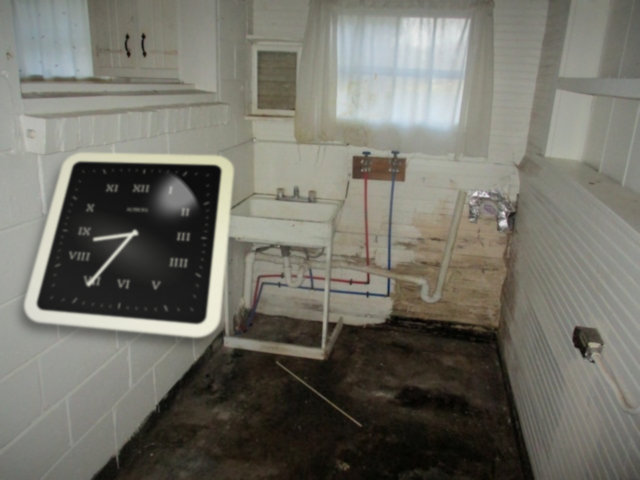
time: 8:35
